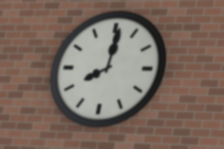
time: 8:01
